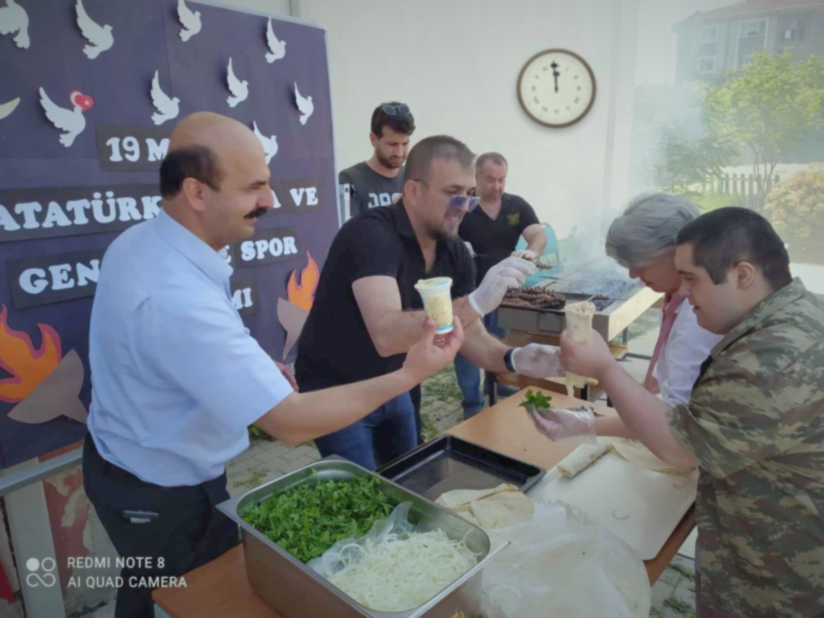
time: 11:59
